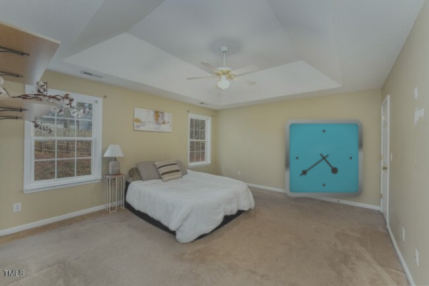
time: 4:39
